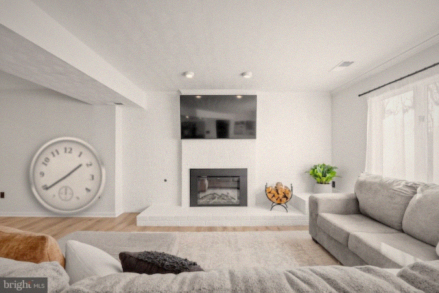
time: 1:39
